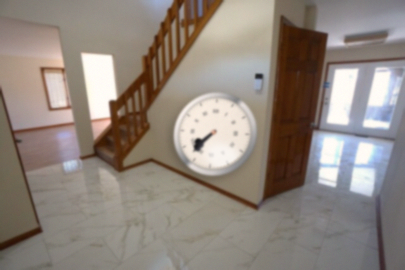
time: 7:37
